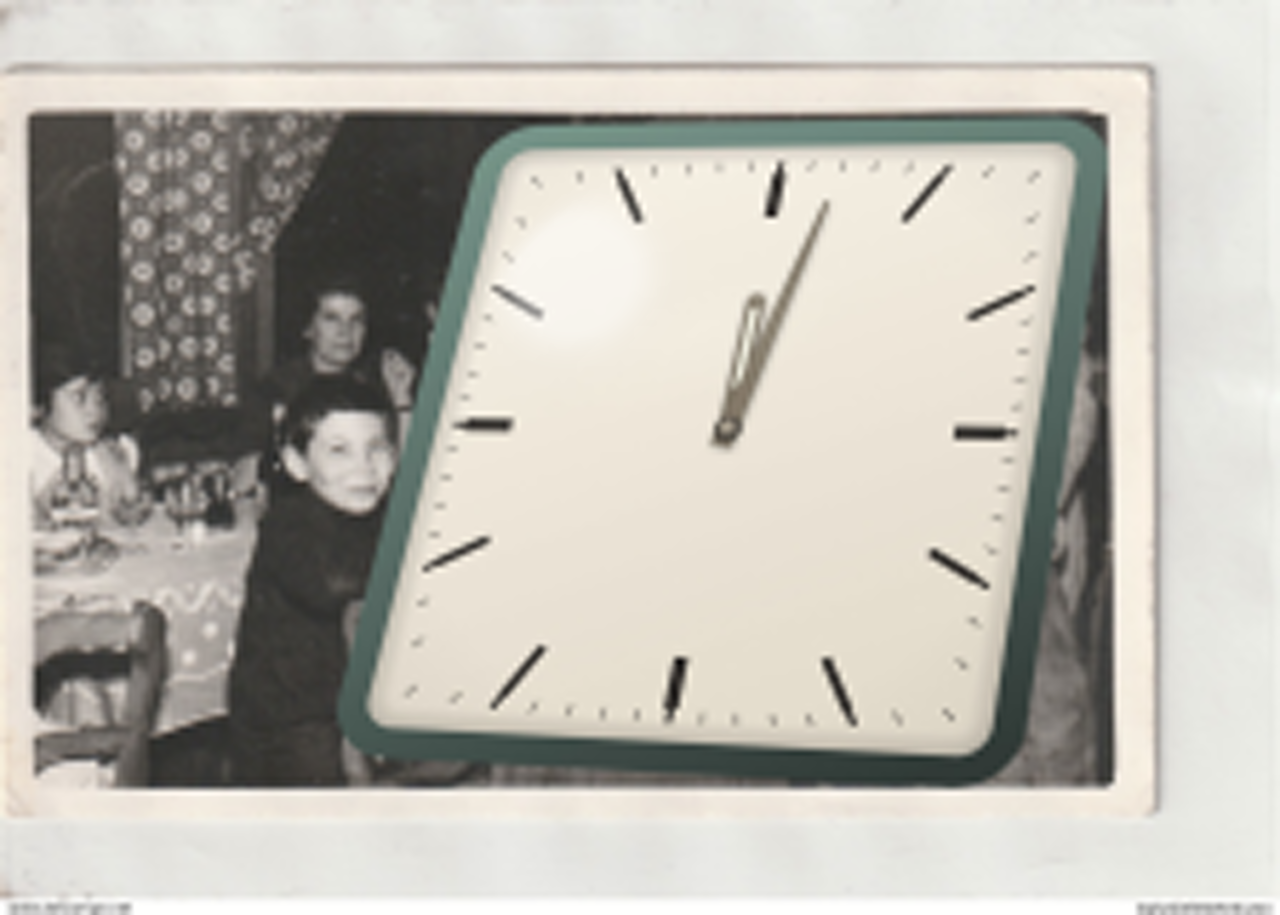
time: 12:02
